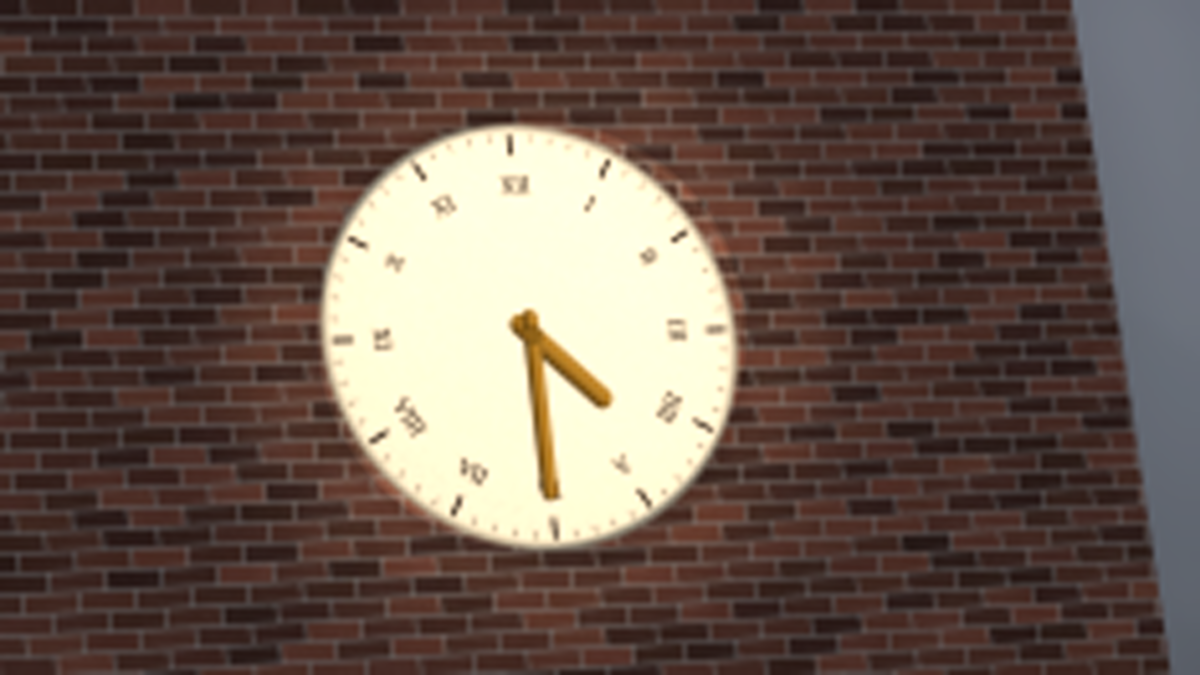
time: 4:30
